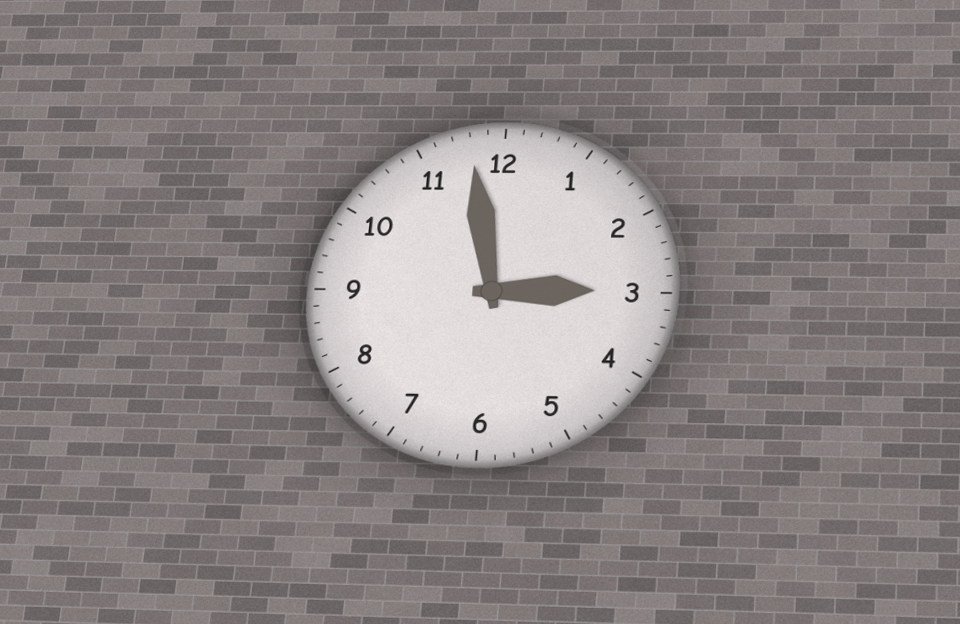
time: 2:58
